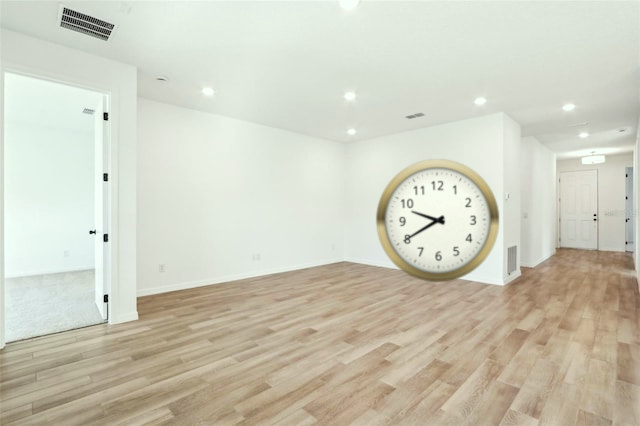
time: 9:40
